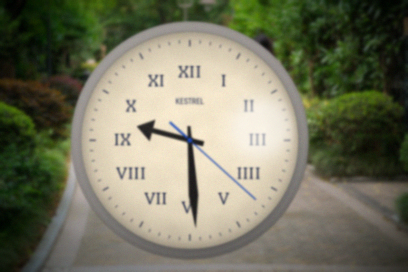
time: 9:29:22
